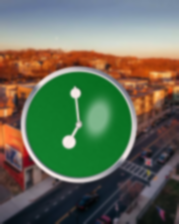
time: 6:59
